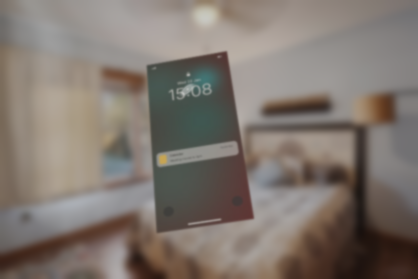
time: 15:08
